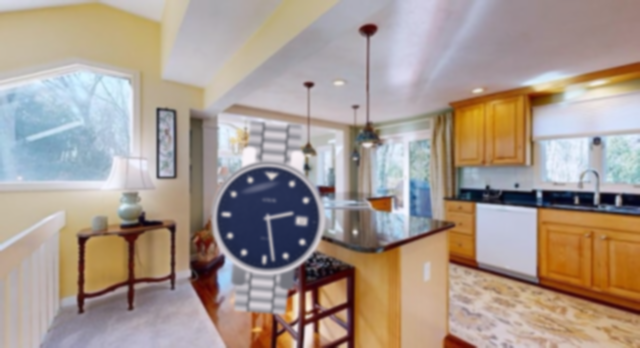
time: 2:28
